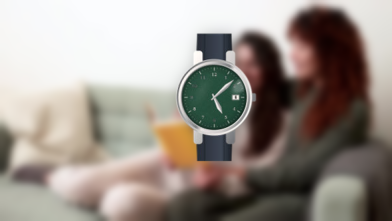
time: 5:08
